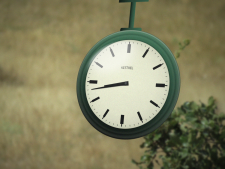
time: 8:43
